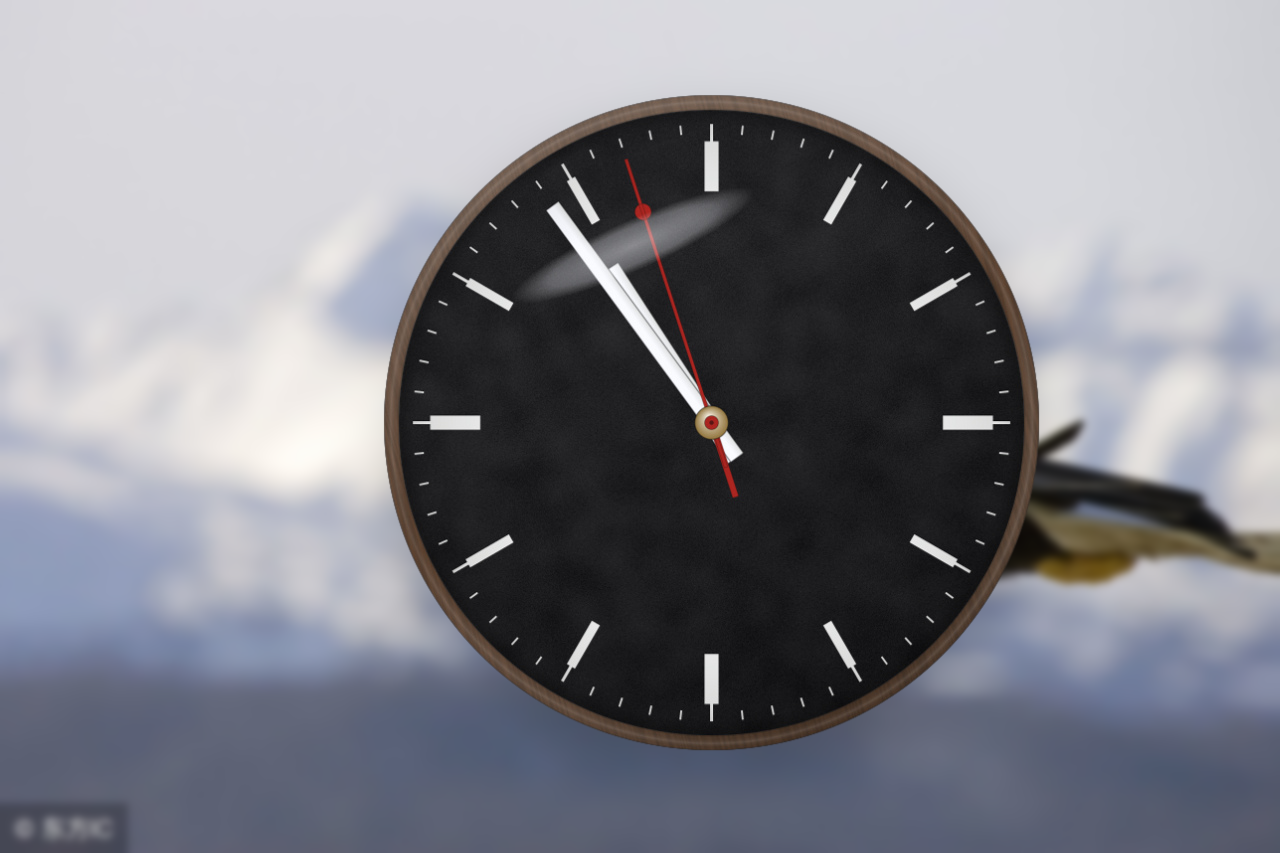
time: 10:53:57
